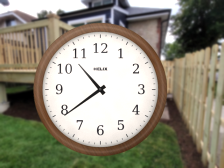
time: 10:39
